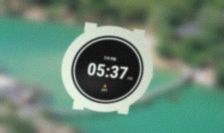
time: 5:37
